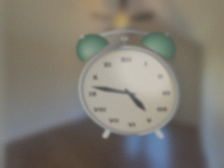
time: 4:47
